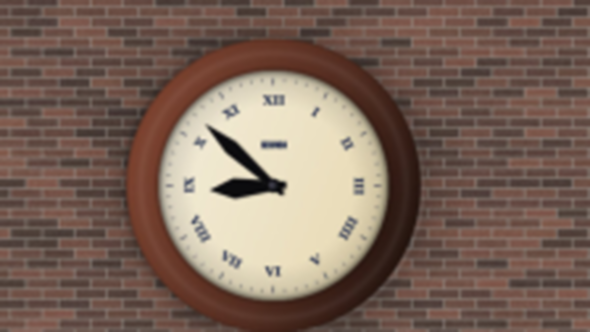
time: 8:52
